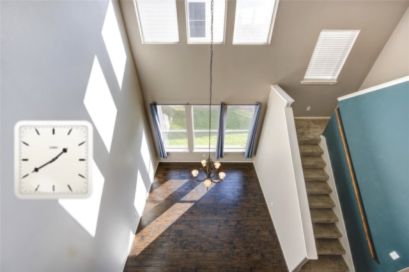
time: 1:40
